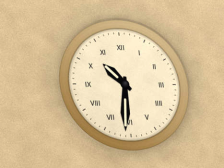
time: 10:31
